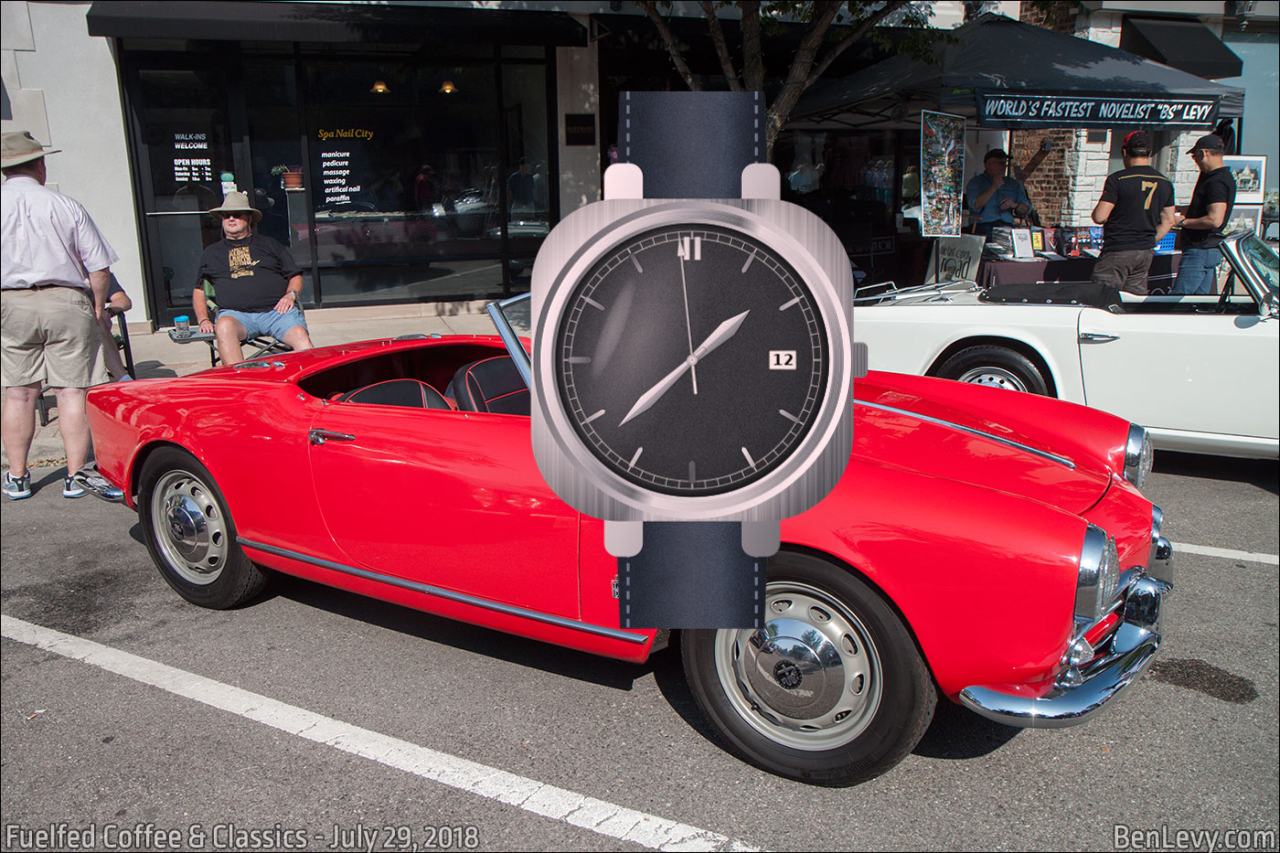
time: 1:37:59
